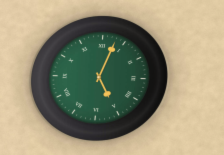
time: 5:03
